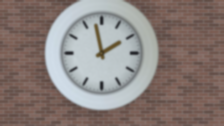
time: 1:58
